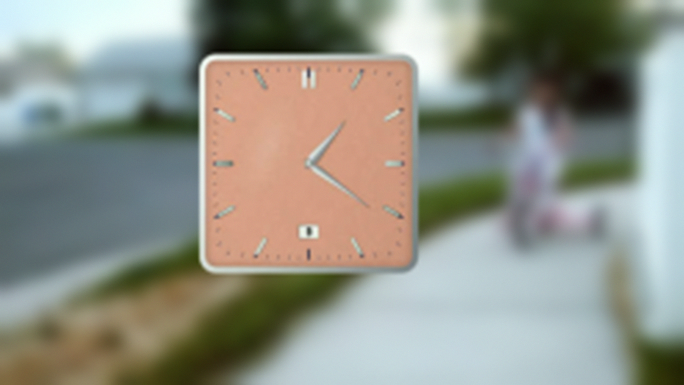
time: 1:21
